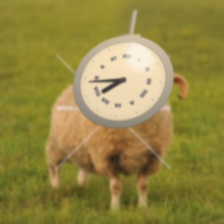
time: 7:44
